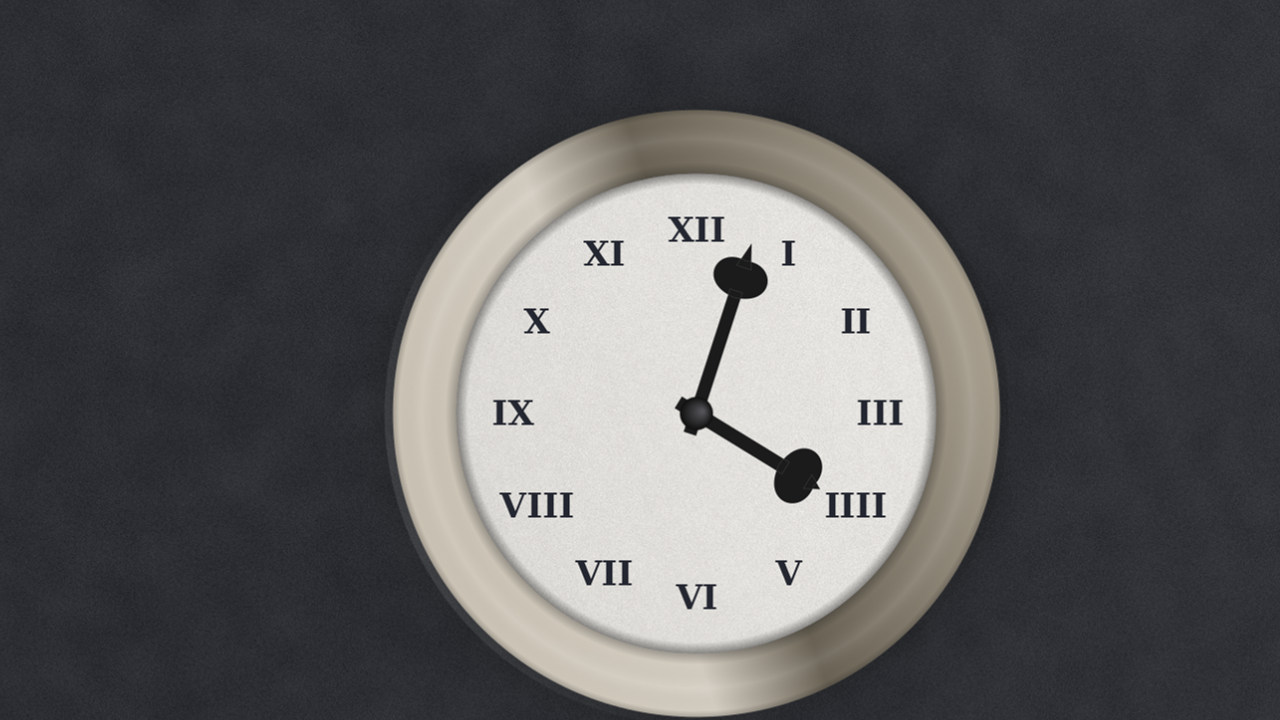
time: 4:03
